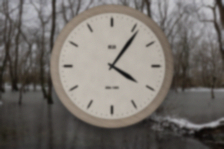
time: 4:06
